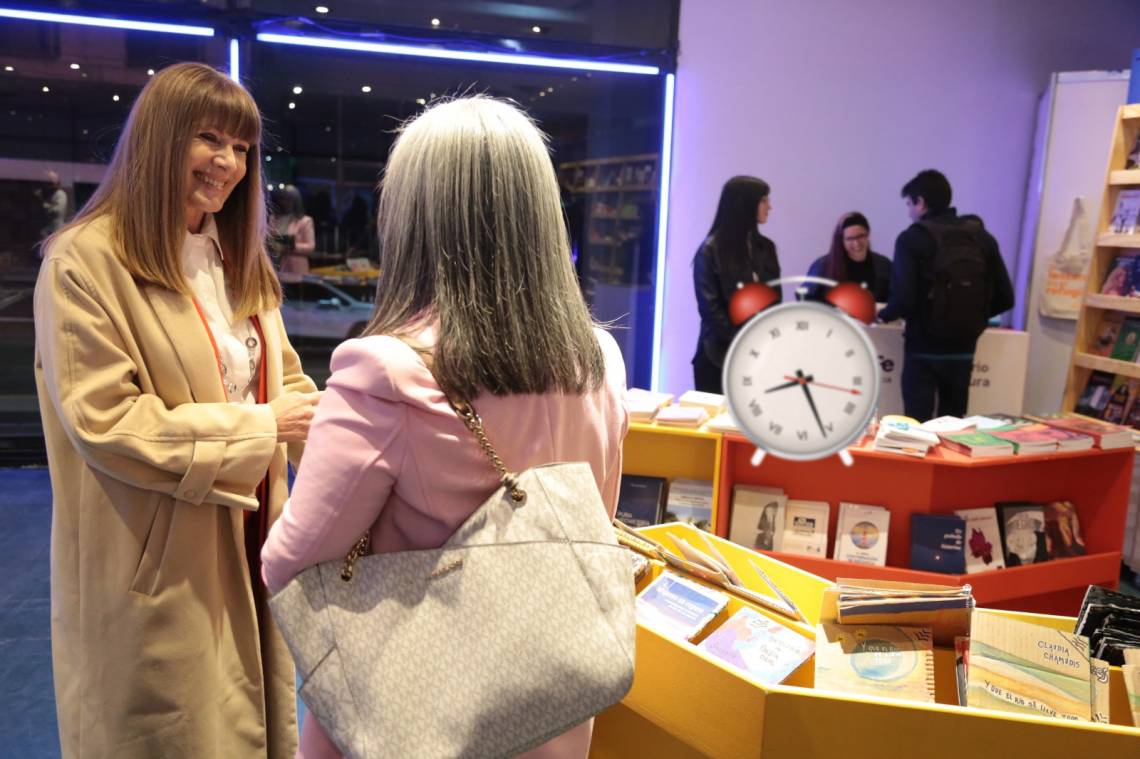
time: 8:26:17
